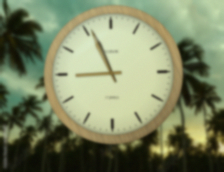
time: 8:56
